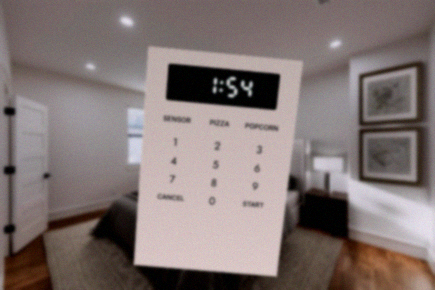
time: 1:54
